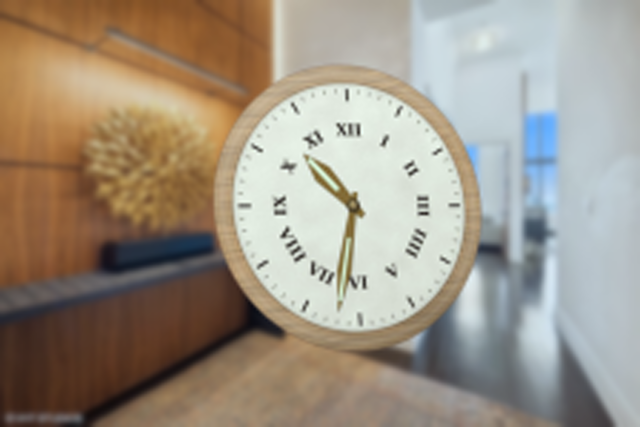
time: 10:32
